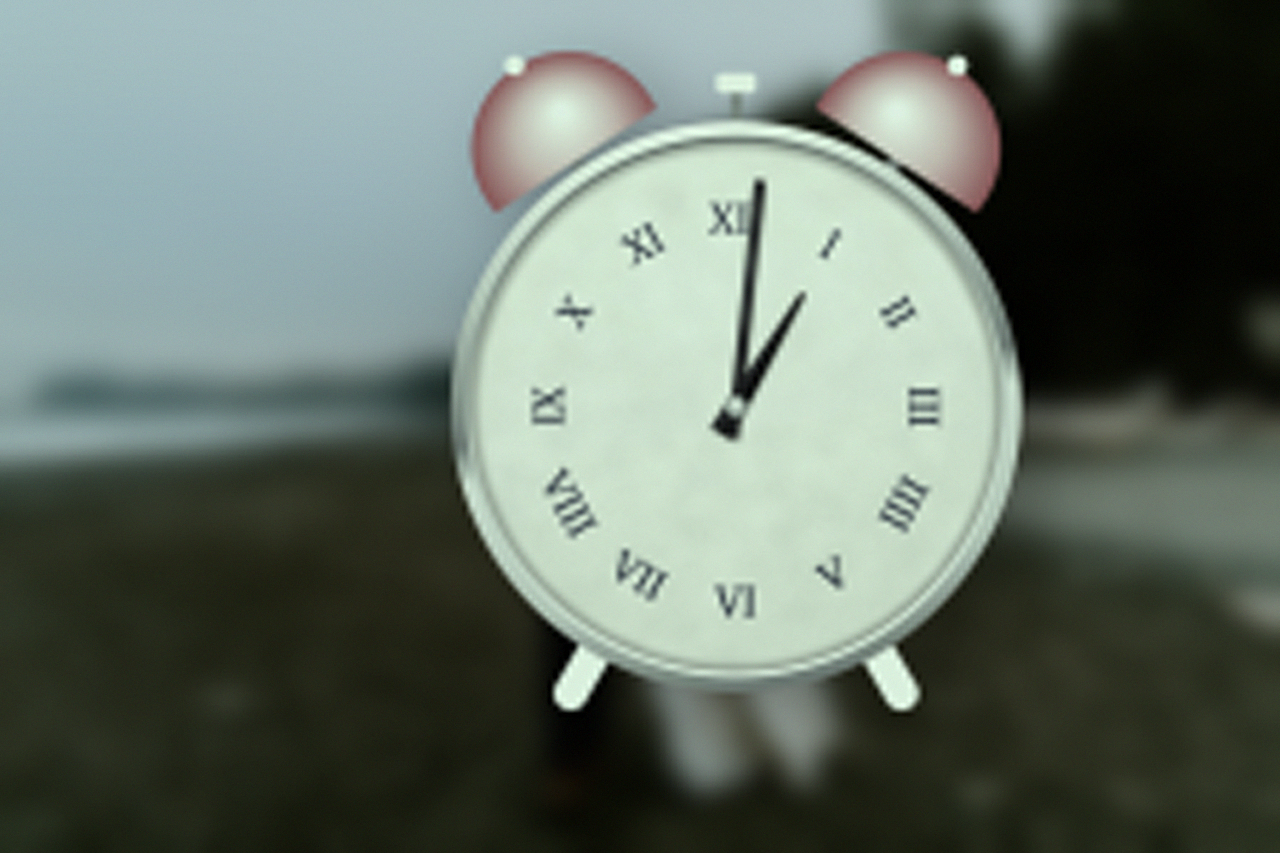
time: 1:01
